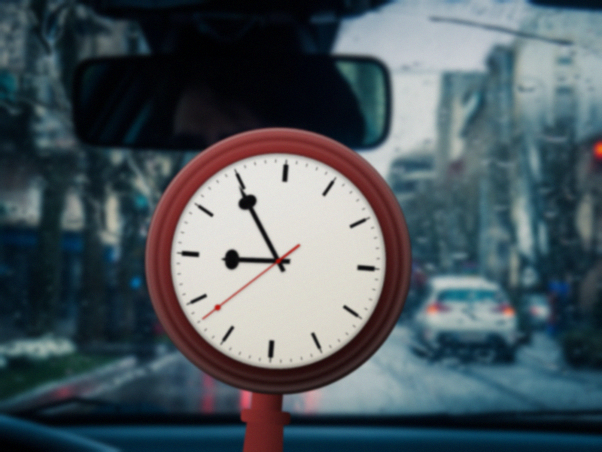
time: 8:54:38
